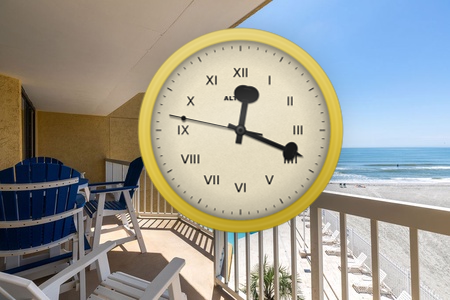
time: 12:18:47
